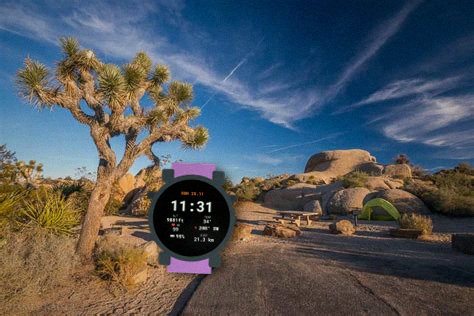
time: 11:31
